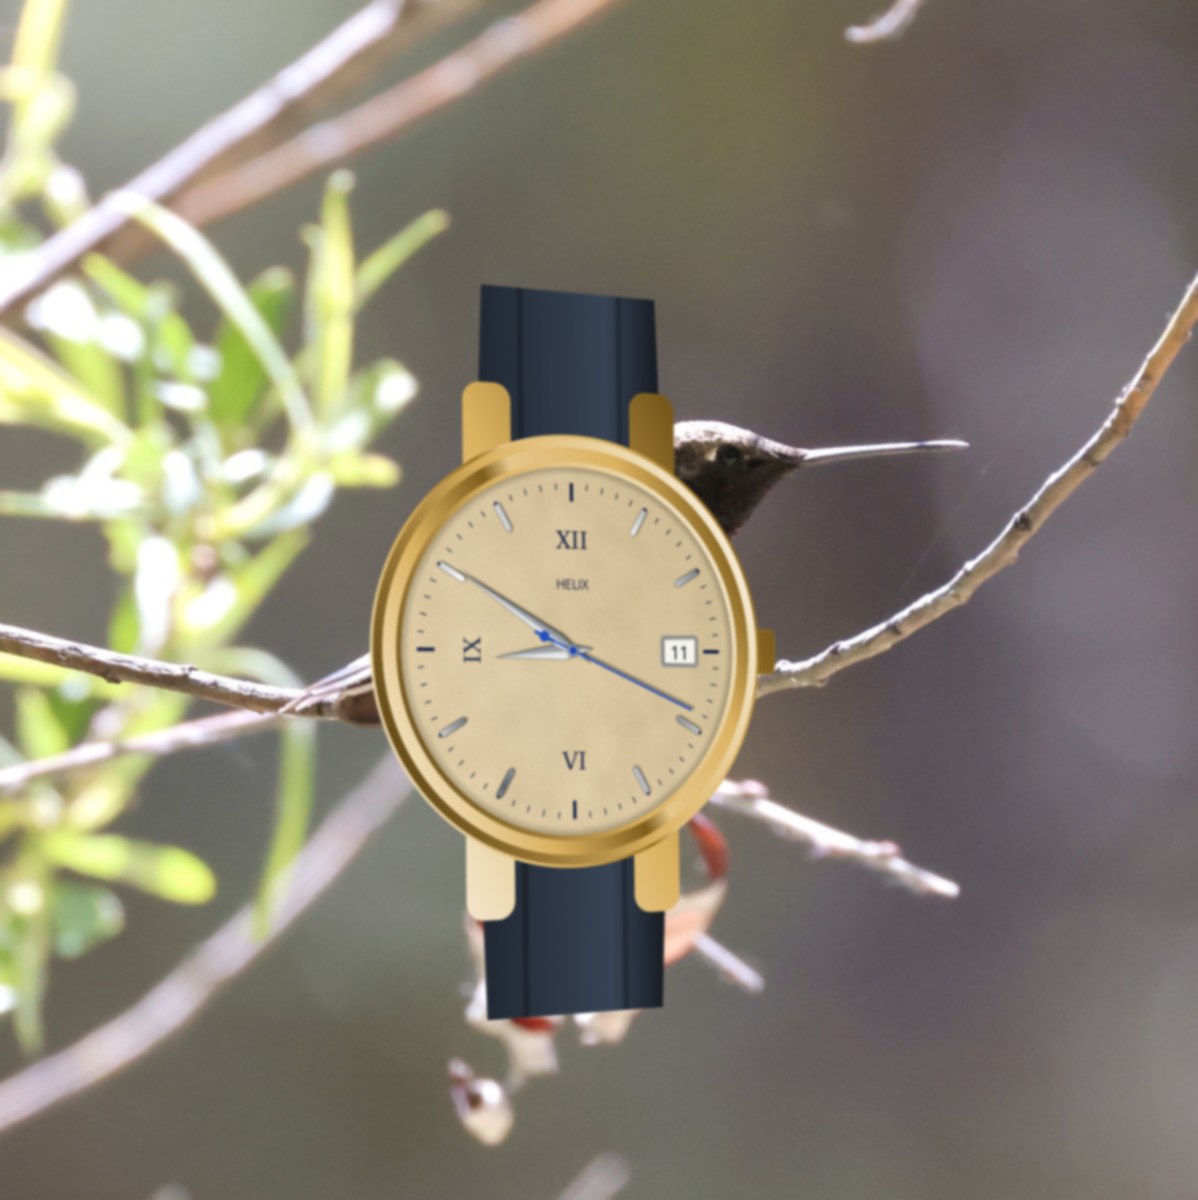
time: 8:50:19
